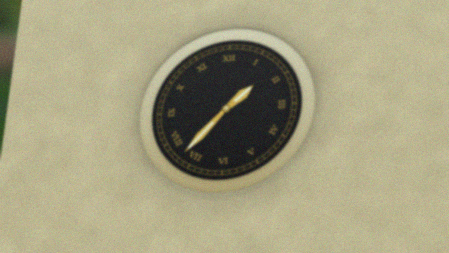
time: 1:37
